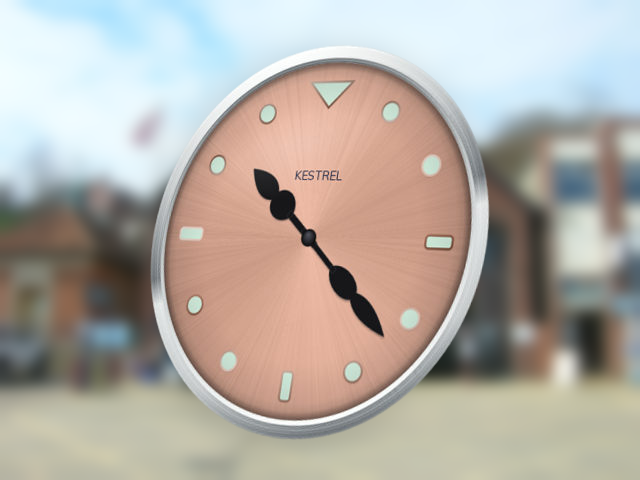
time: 10:22
